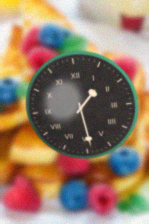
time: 1:29
